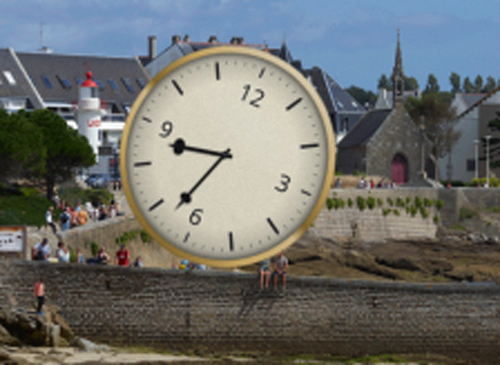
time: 8:33
